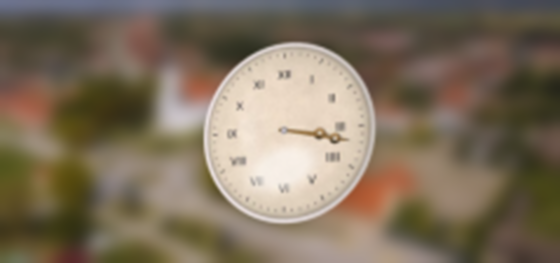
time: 3:17
